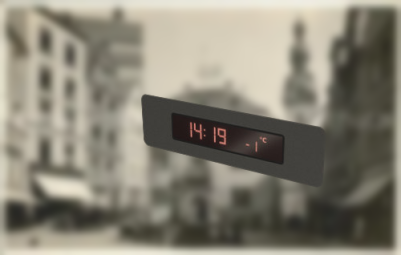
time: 14:19
